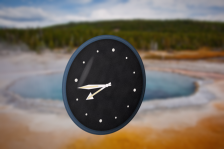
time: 7:43
